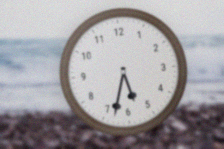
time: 5:33
